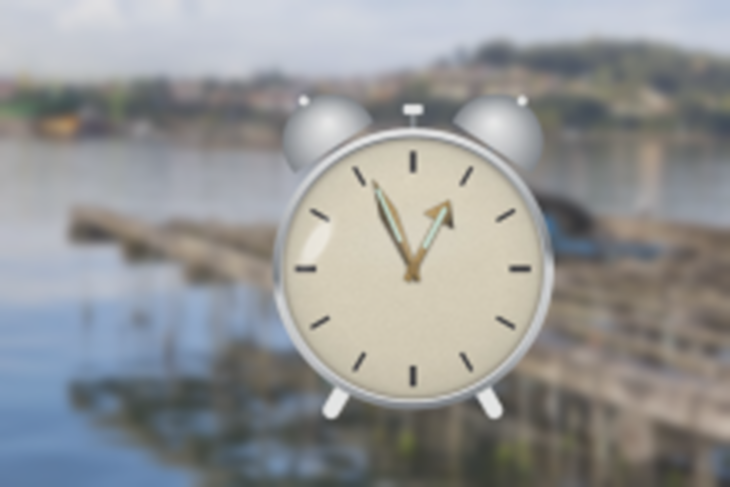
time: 12:56
